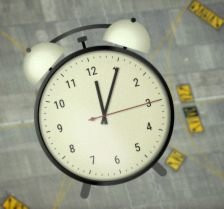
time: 12:05:15
